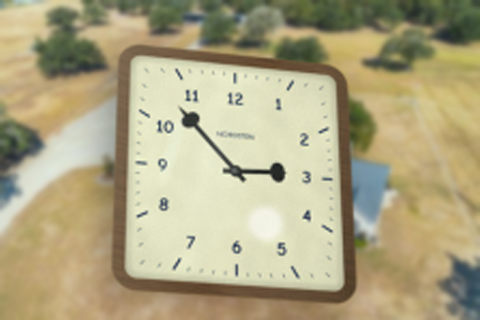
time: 2:53
